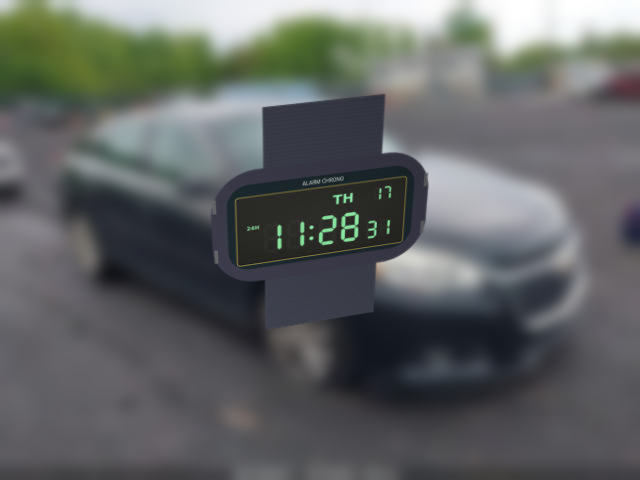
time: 11:28:31
